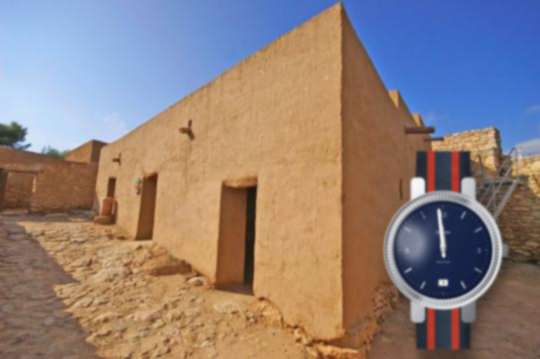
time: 11:59
